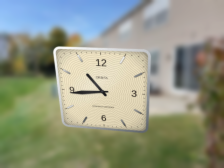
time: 10:44
